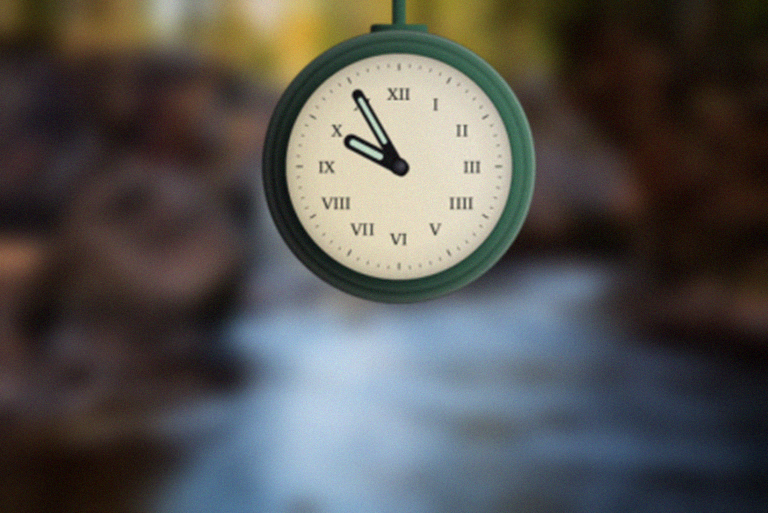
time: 9:55
